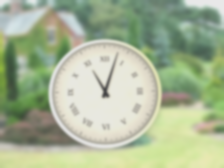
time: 11:03
